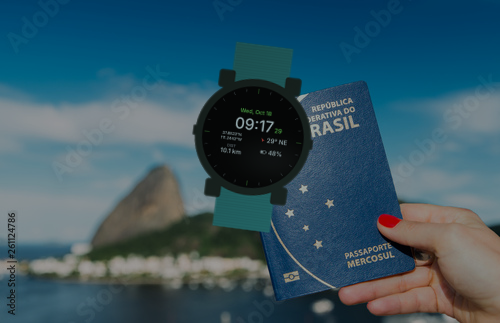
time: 9:17
